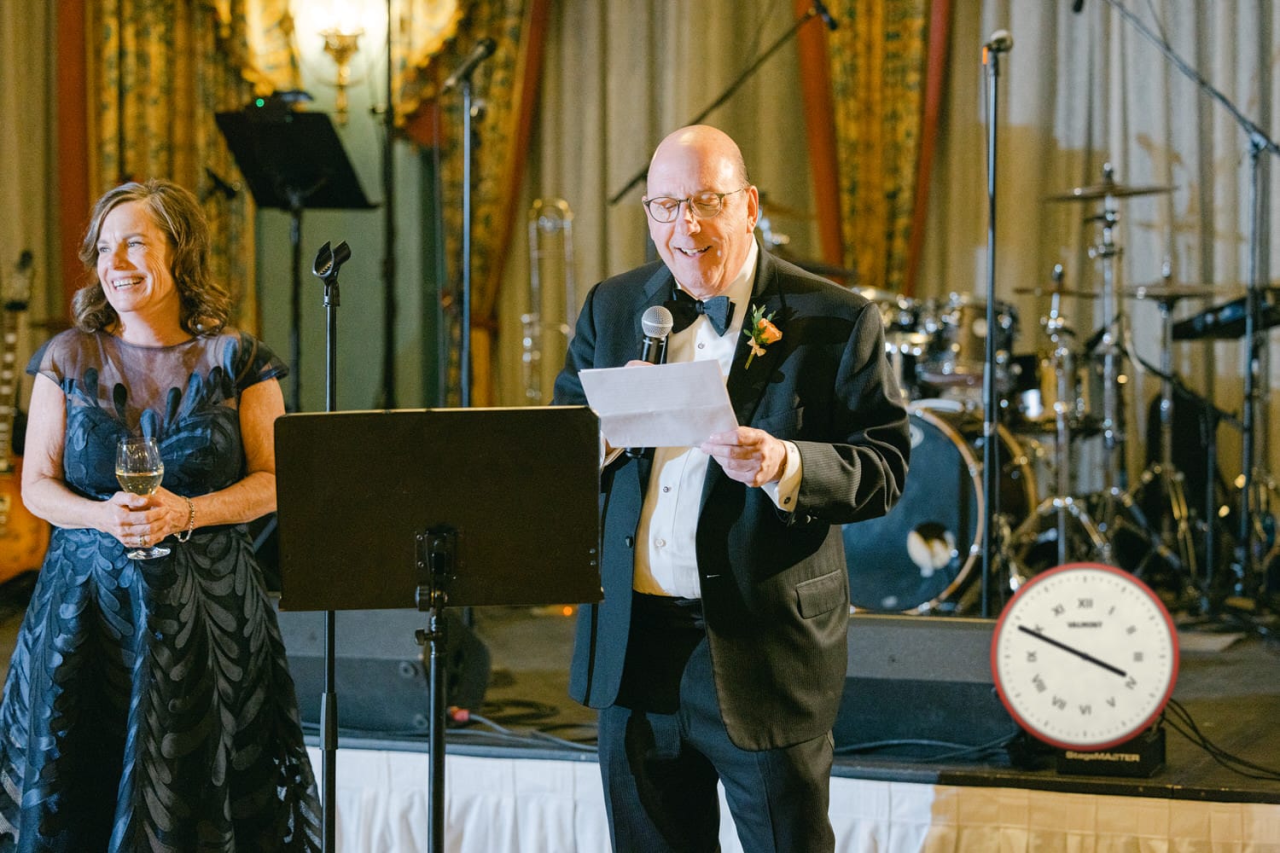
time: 3:49
